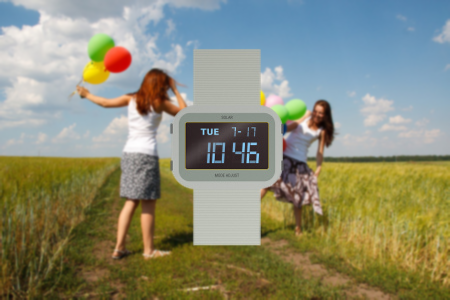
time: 10:46
